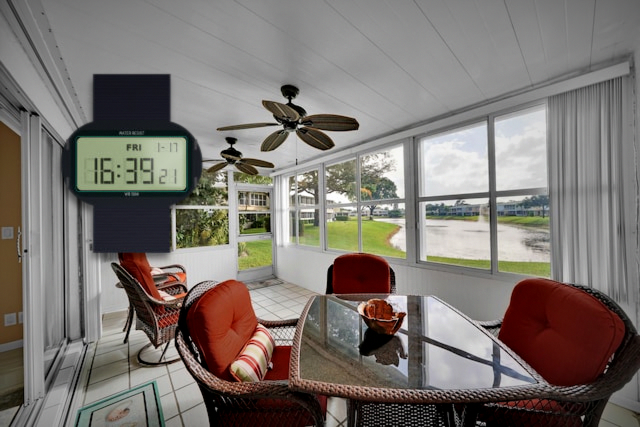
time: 16:39:21
